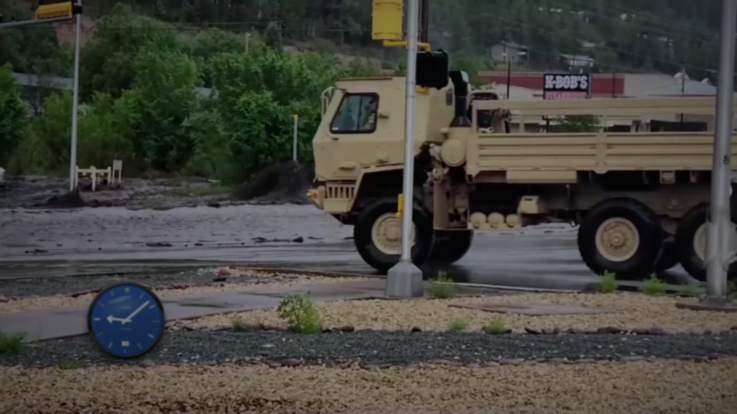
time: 9:08
